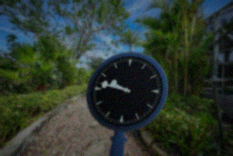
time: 9:47
